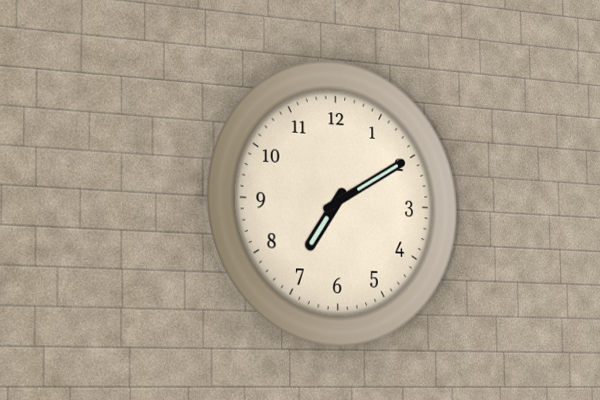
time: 7:10
